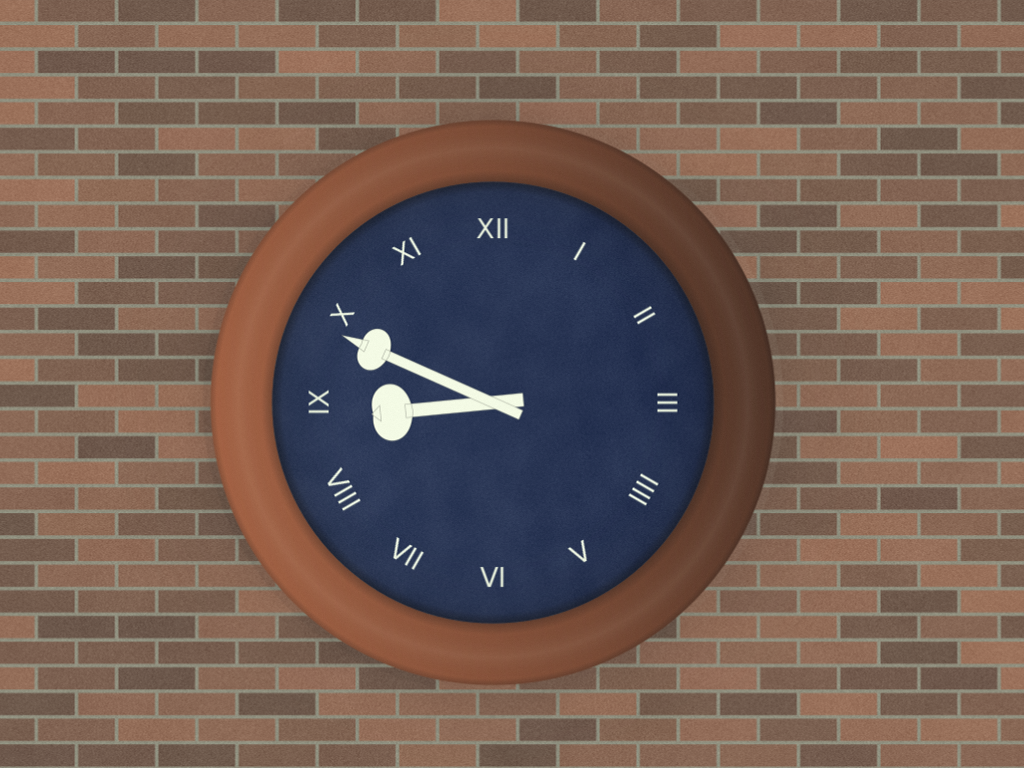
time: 8:49
